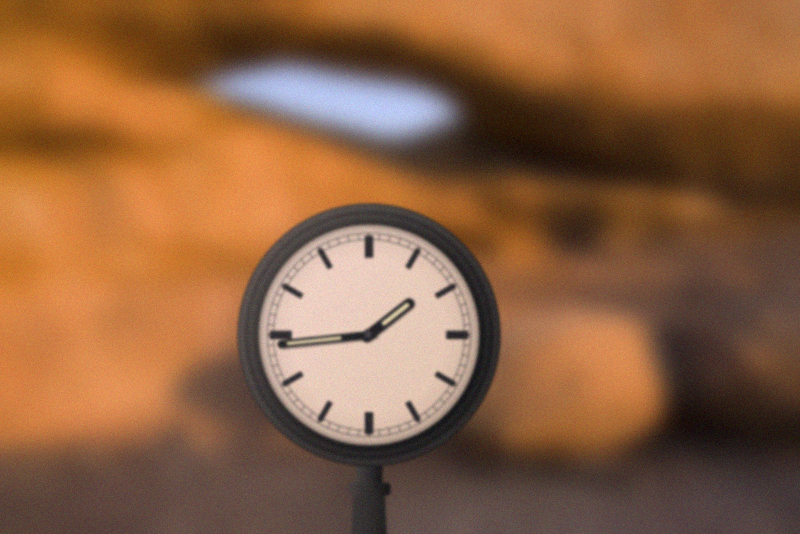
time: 1:44
